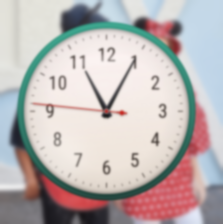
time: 11:04:46
